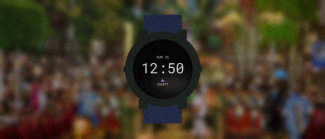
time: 12:50
